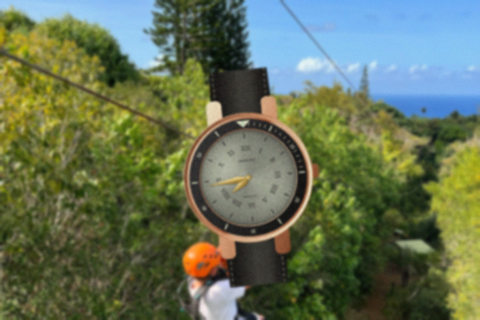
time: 7:44
